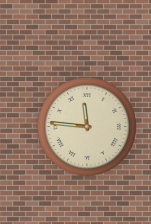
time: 11:46
